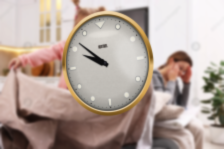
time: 9:52
